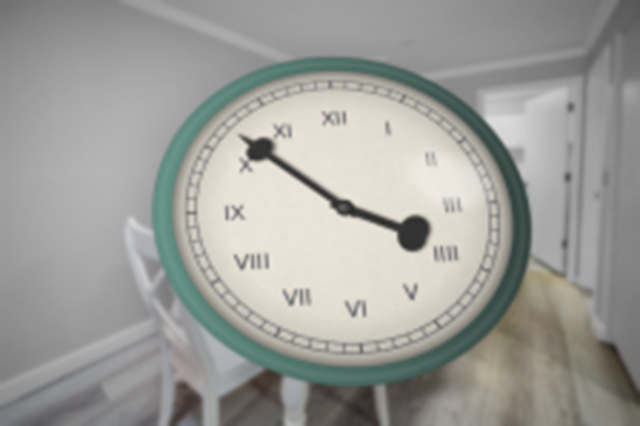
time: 3:52
